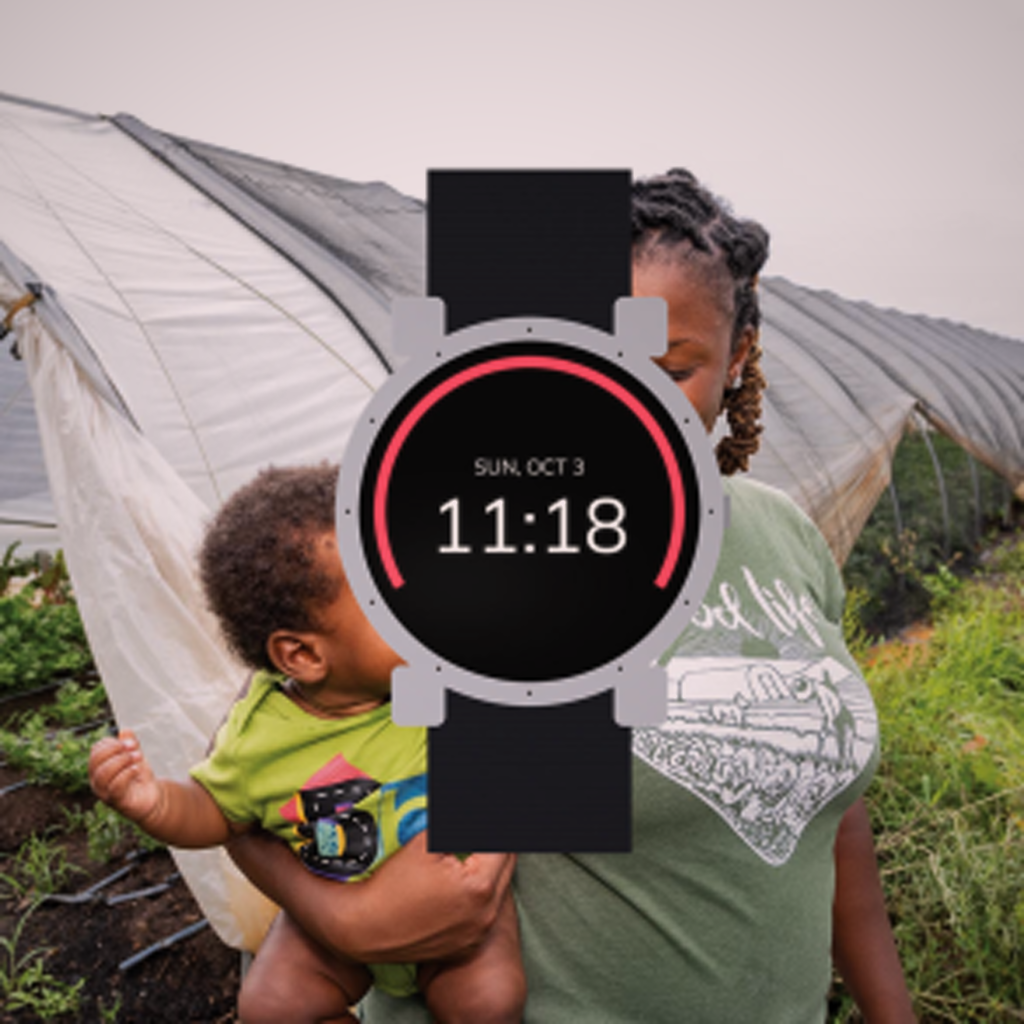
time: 11:18
